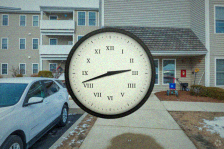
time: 2:42
